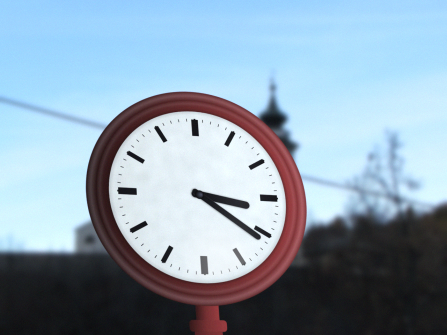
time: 3:21
